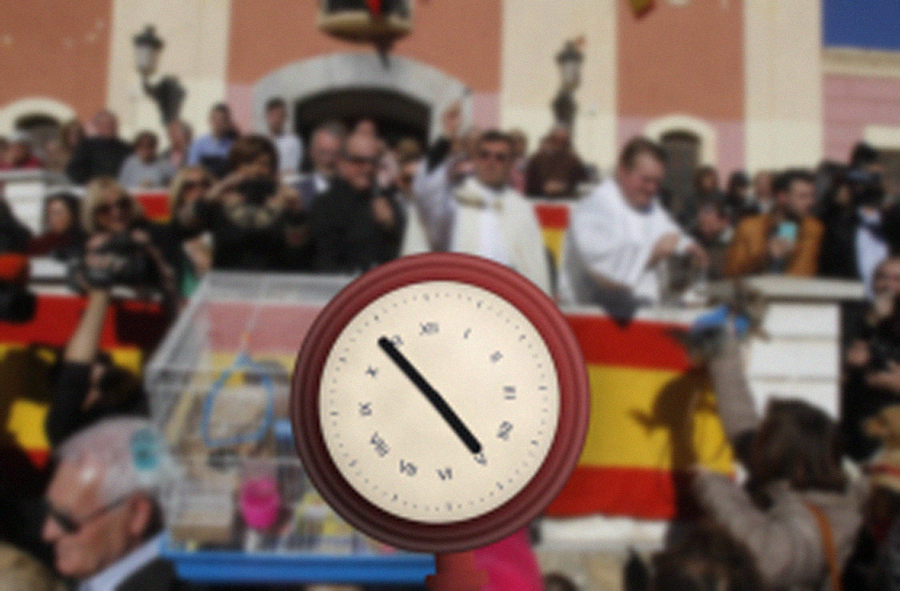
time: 4:54
